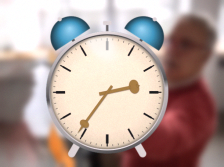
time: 2:36
